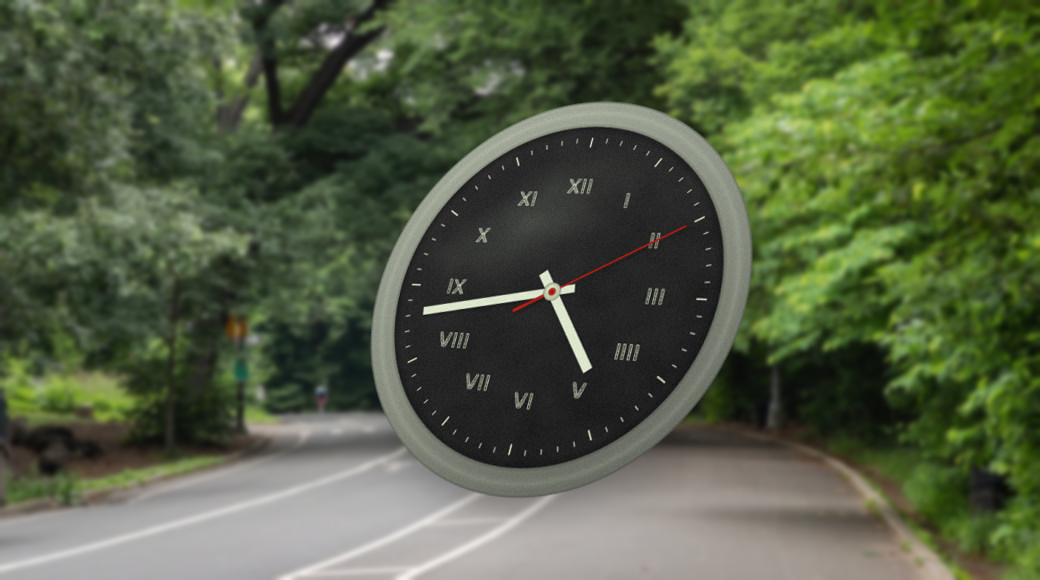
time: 4:43:10
